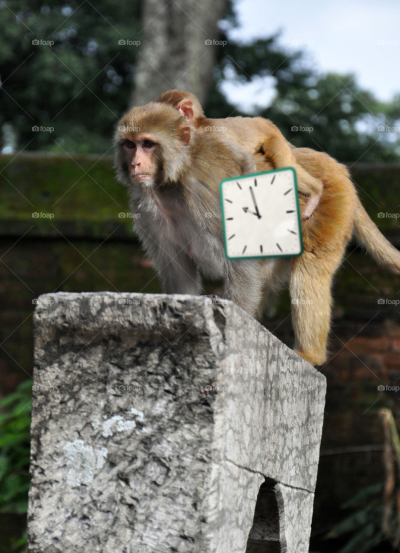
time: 9:58
